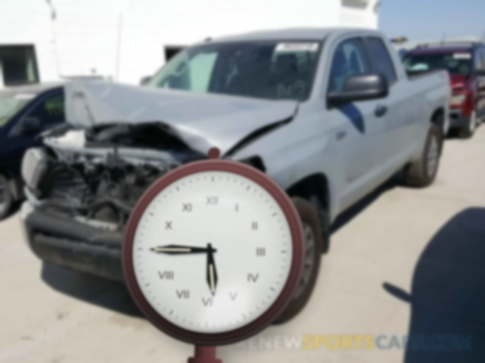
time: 5:45
